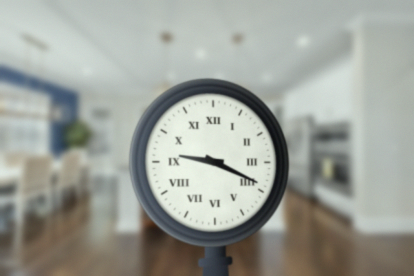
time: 9:19
